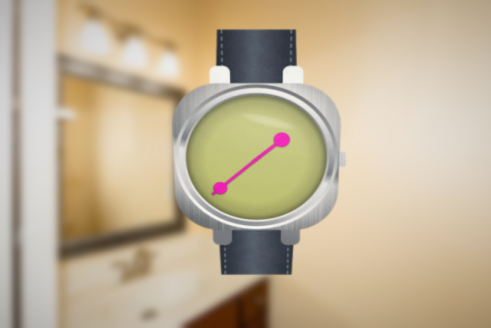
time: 1:38
